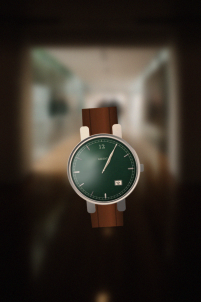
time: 1:05
